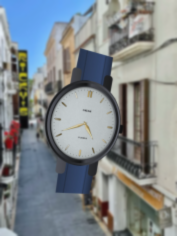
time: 4:41
